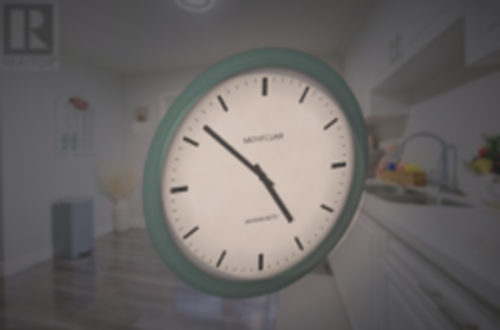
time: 4:52
